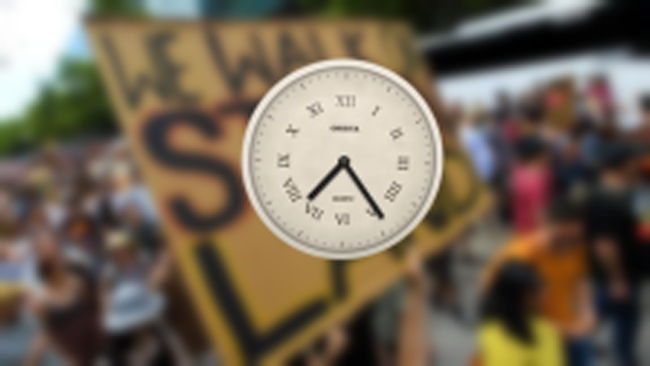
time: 7:24
